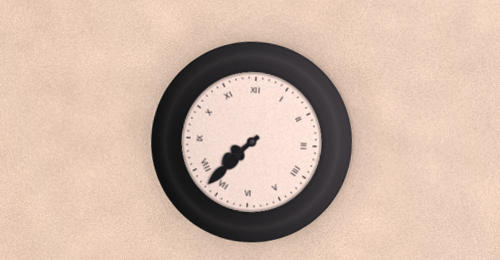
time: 7:37
